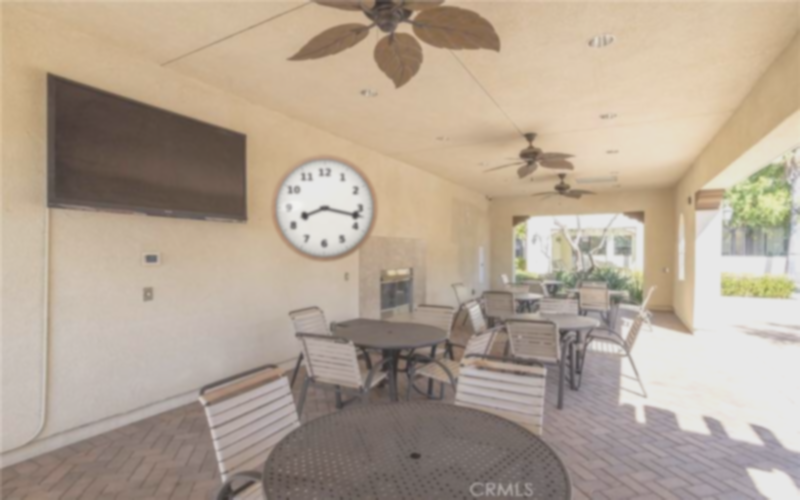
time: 8:17
